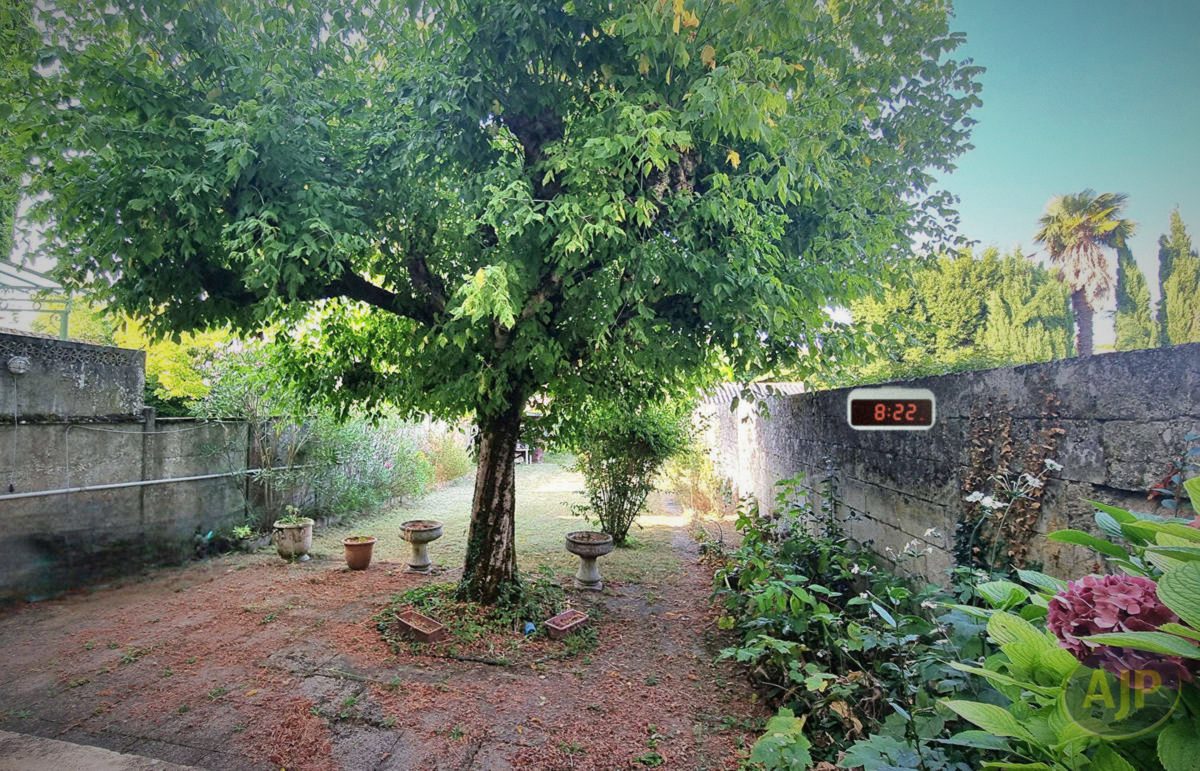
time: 8:22
